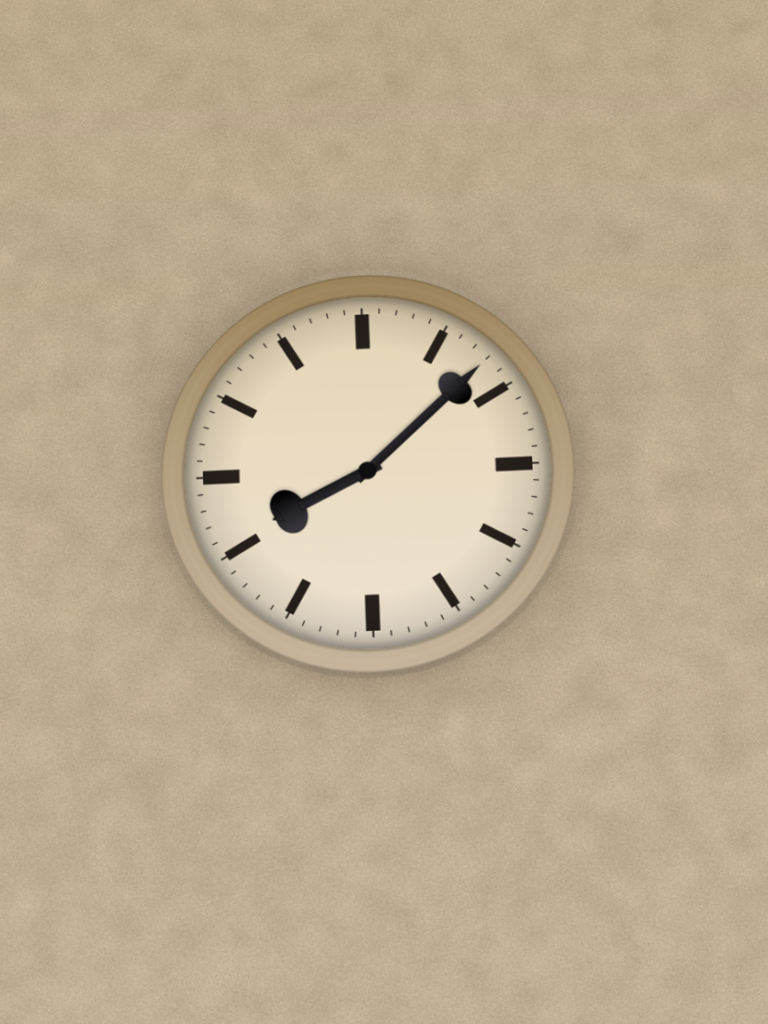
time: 8:08
